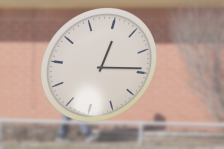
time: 12:14
